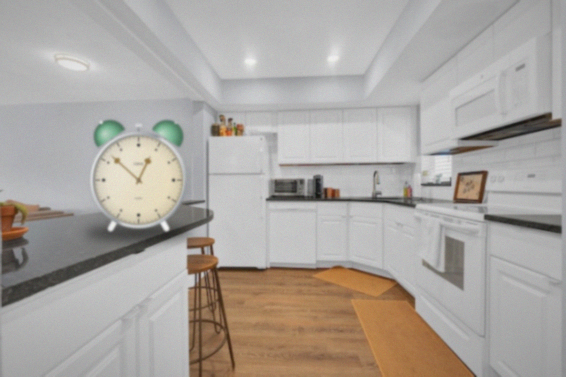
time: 12:52
